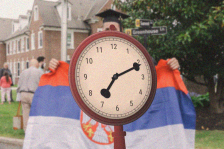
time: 7:11
